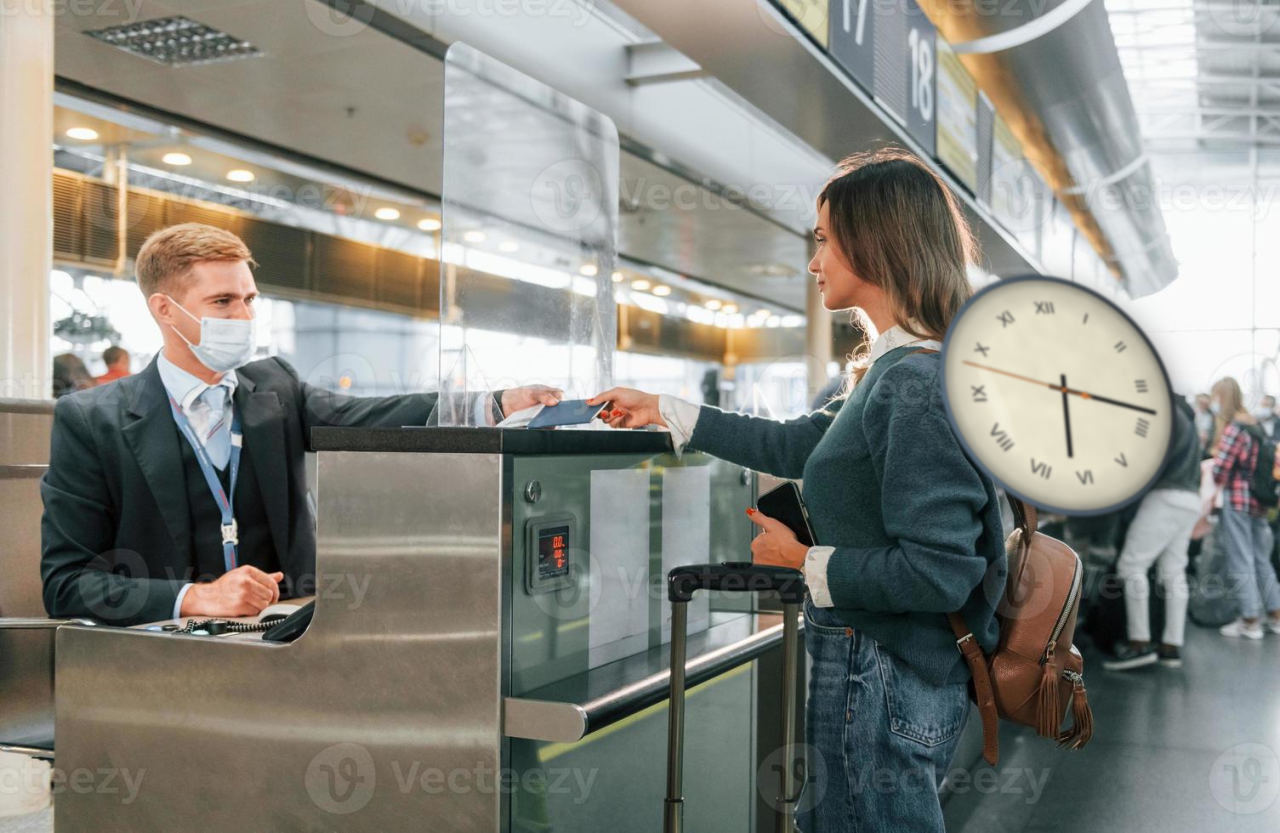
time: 6:17:48
